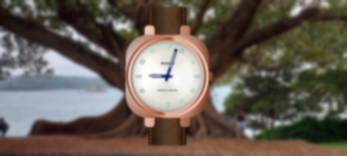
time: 9:03
